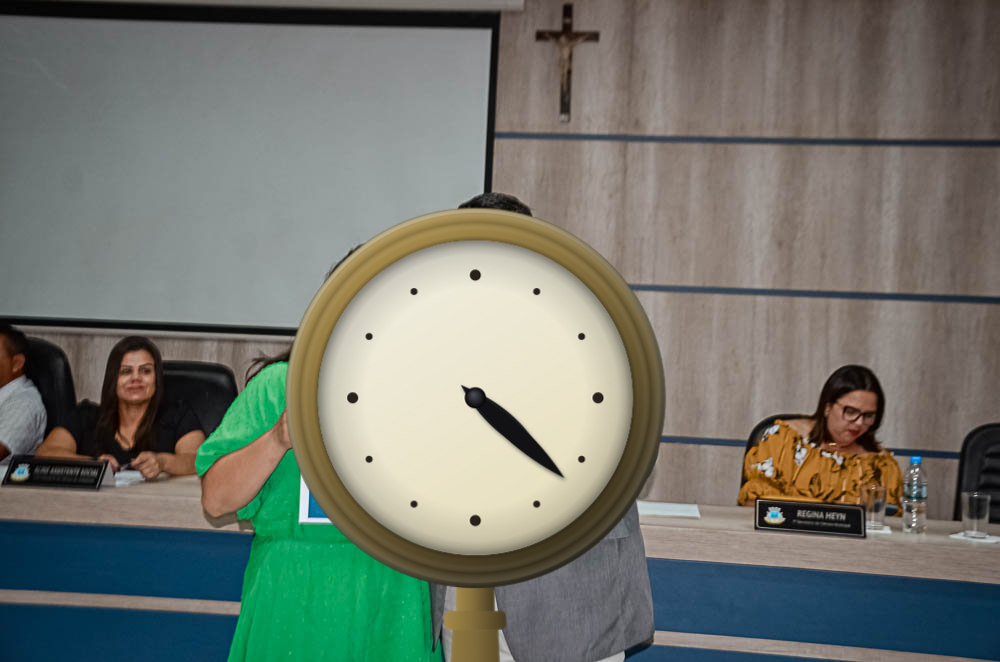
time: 4:22
